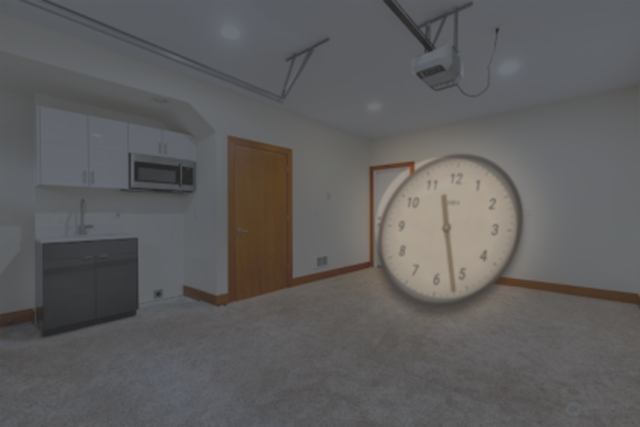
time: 11:27
